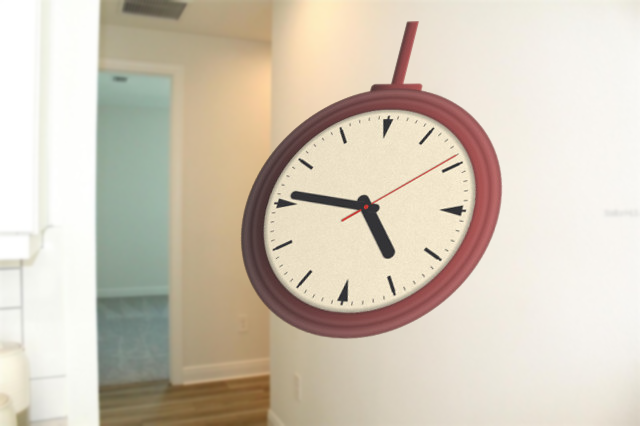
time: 4:46:09
